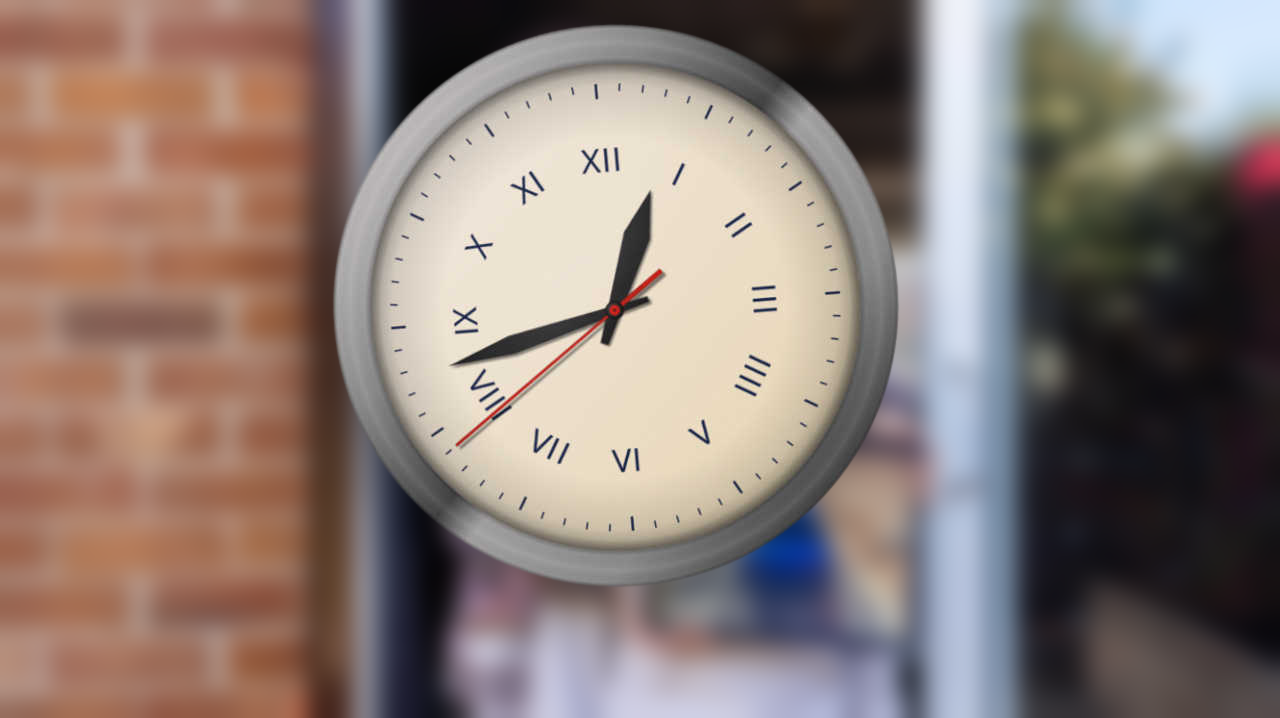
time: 12:42:39
